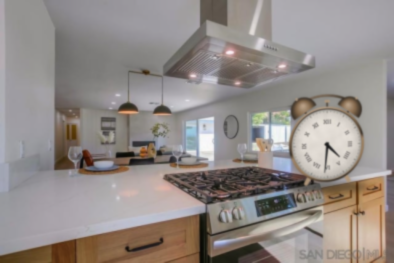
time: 4:31
